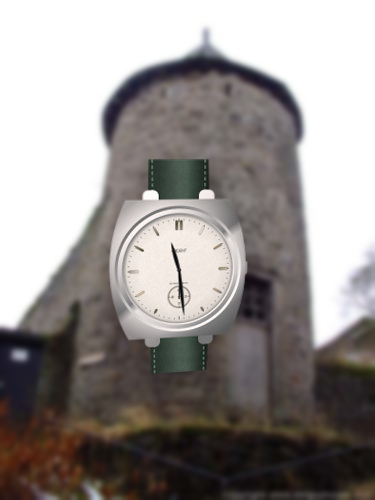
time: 11:29
